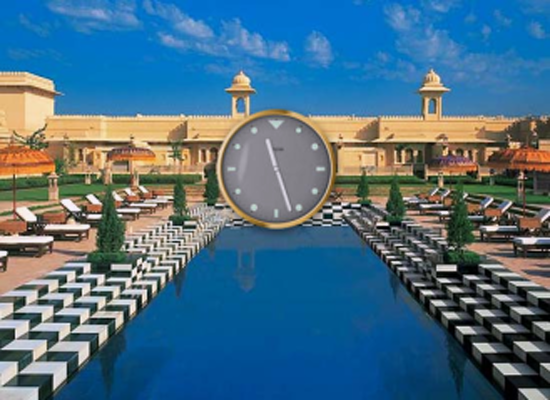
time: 11:27
